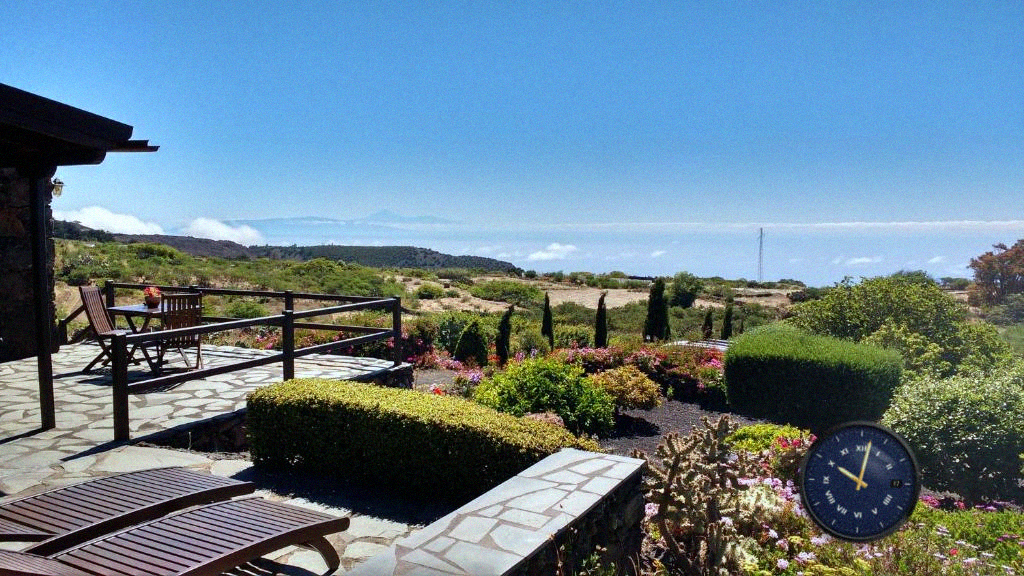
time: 10:02
